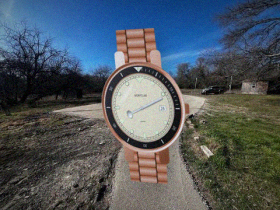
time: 8:11
